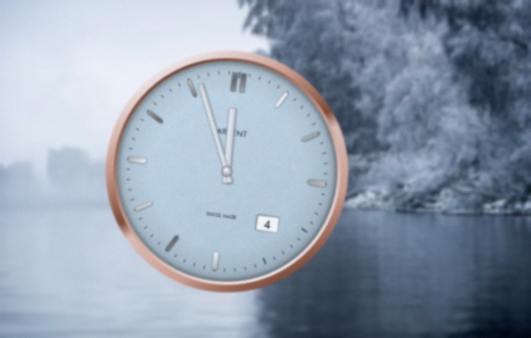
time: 11:56
